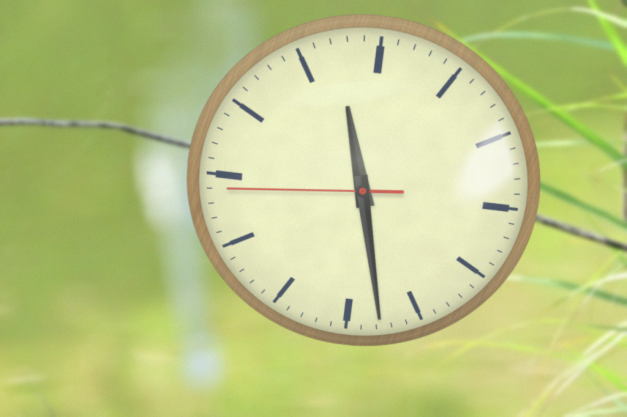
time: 11:27:44
